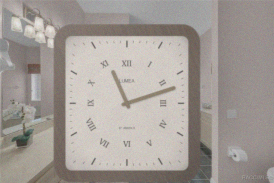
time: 11:12
